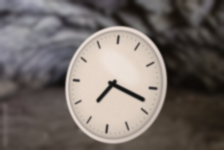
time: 7:18
